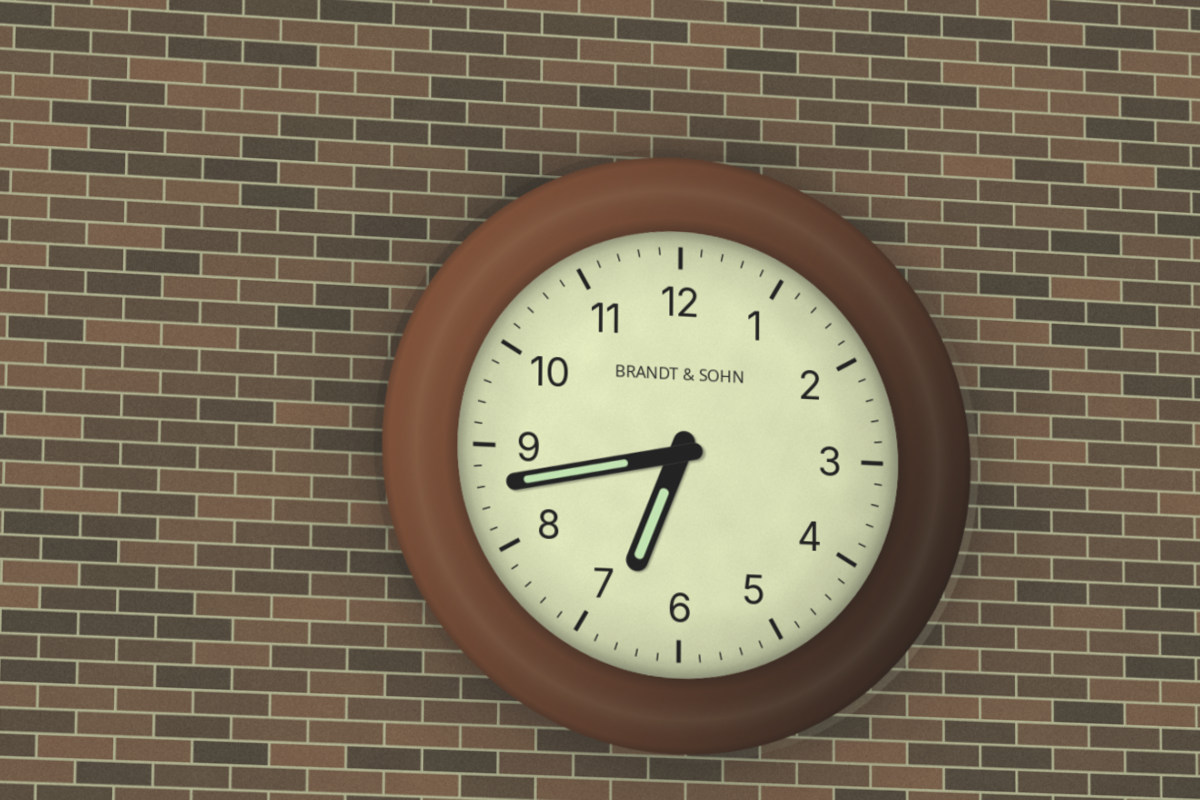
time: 6:43
